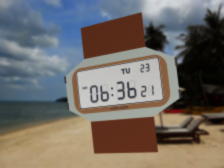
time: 6:36:21
